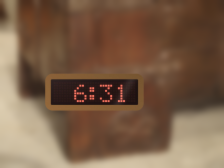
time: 6:31
